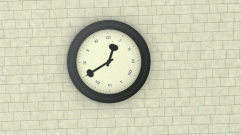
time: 12:40
